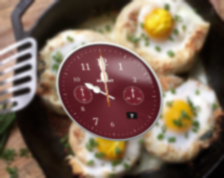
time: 10:00
